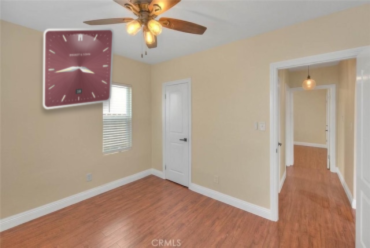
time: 3:44
